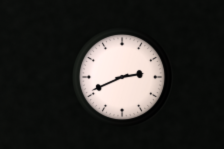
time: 2:41
